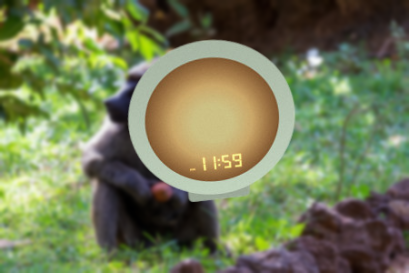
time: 11:59
